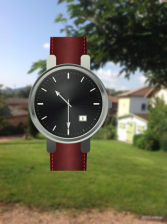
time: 10:30
